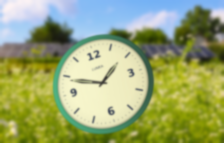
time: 1:49
